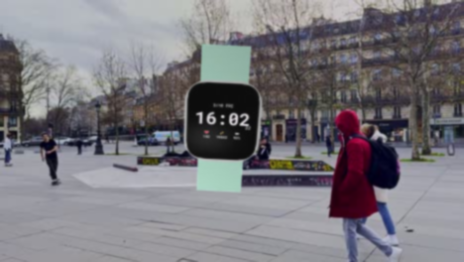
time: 16:02
